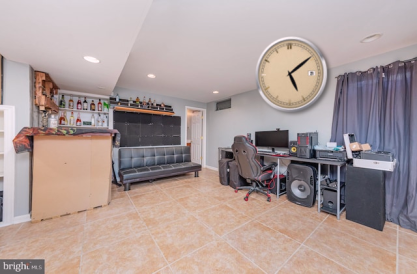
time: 5:09
